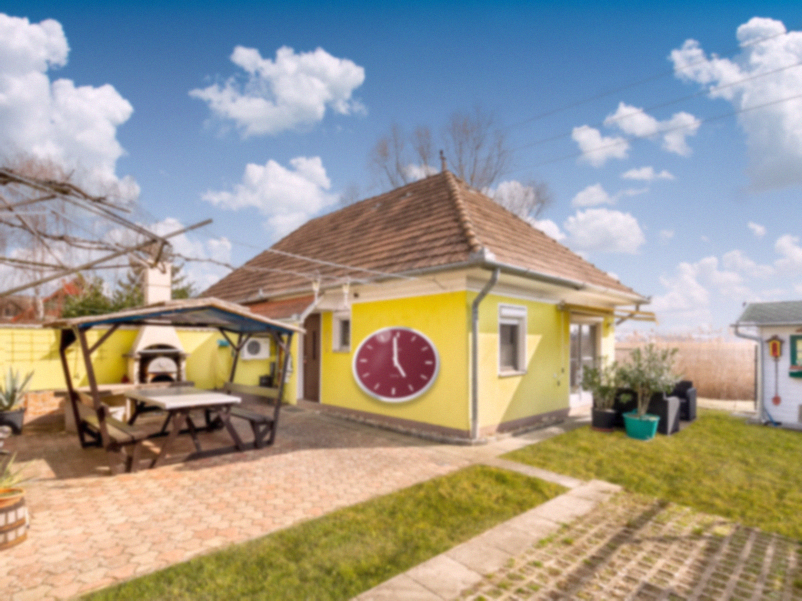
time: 4:59
